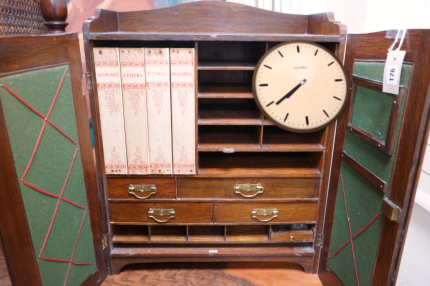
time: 7:39
